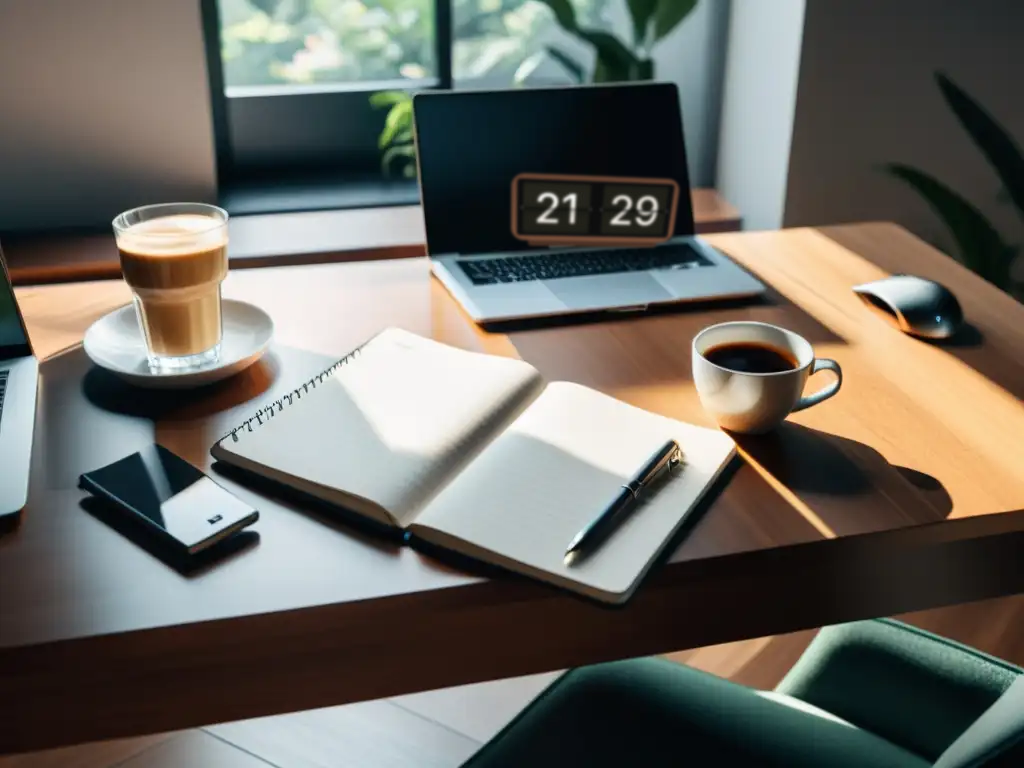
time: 21:29
